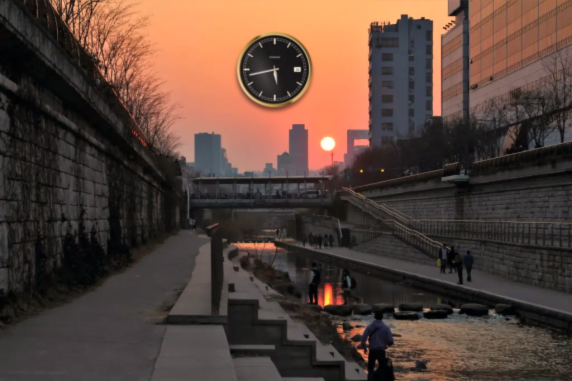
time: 5:43
